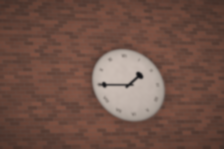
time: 1:45
